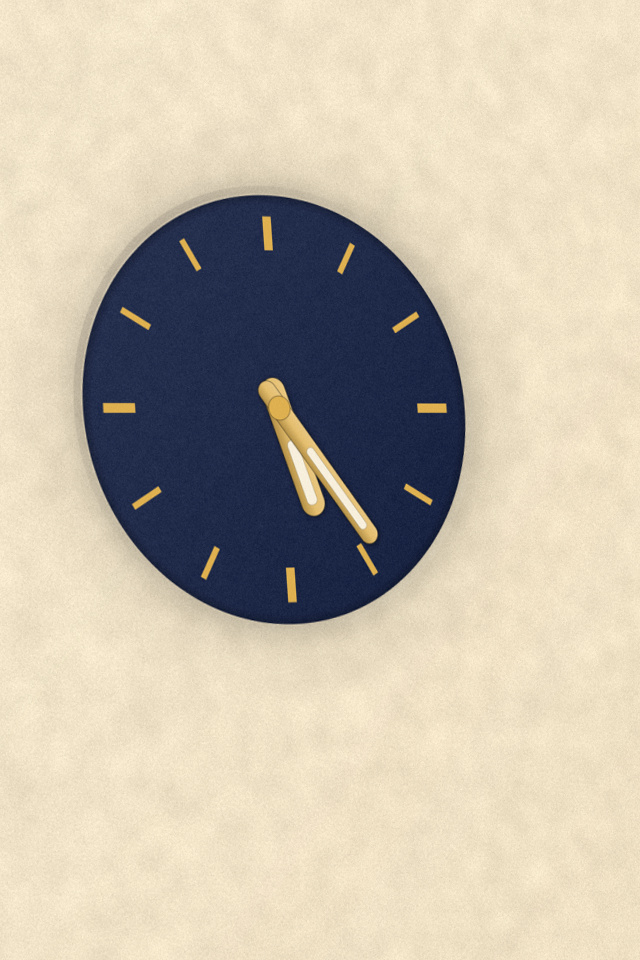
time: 5:24
